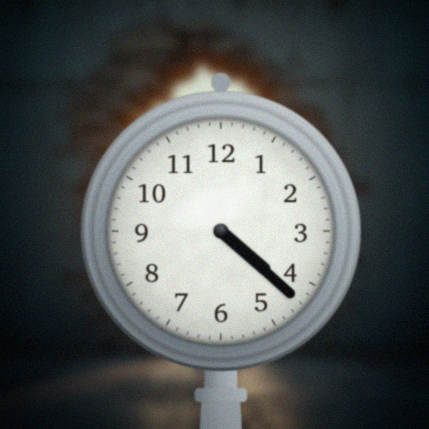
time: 4:22
